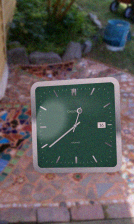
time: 12:39
